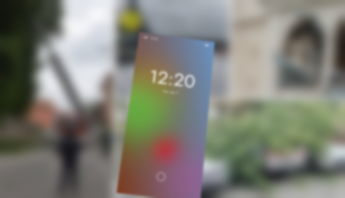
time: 12:20
